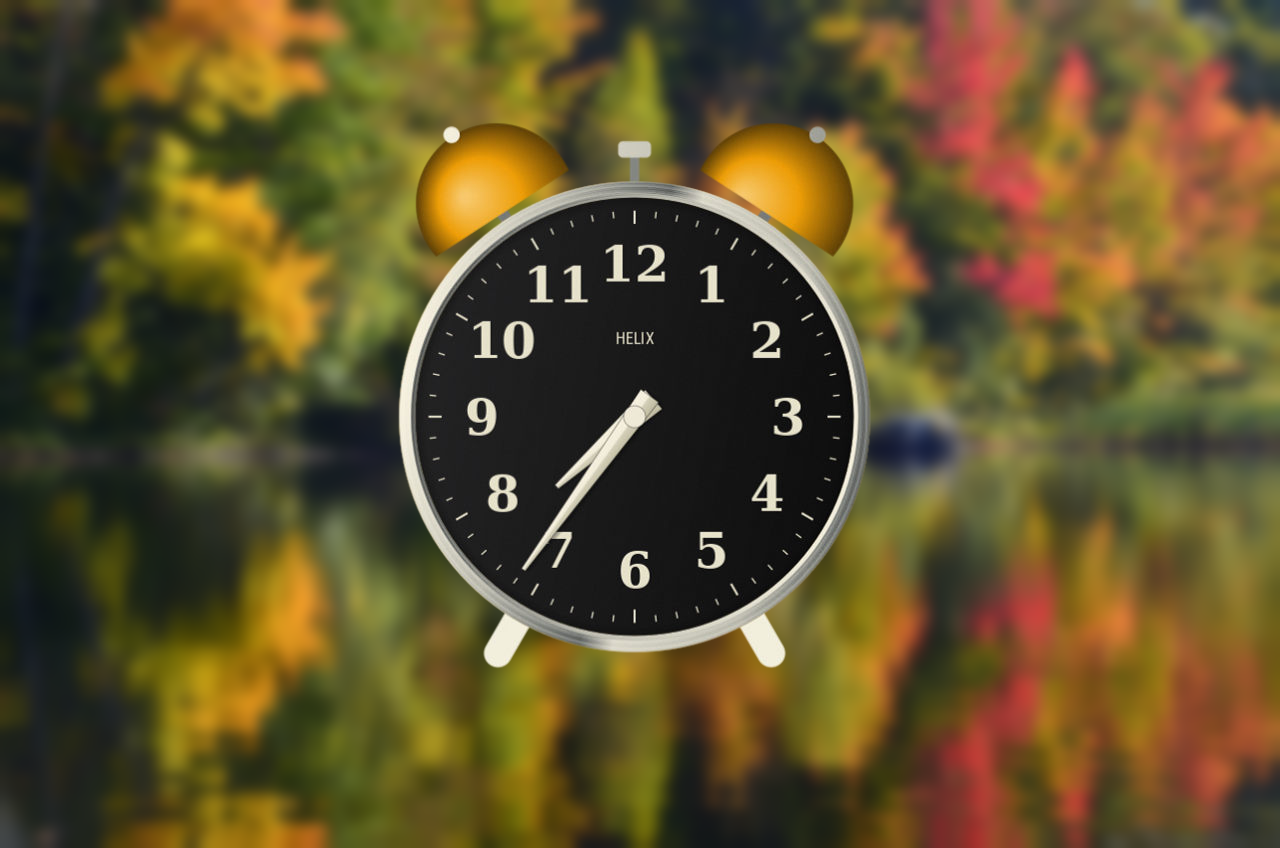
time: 7:36
